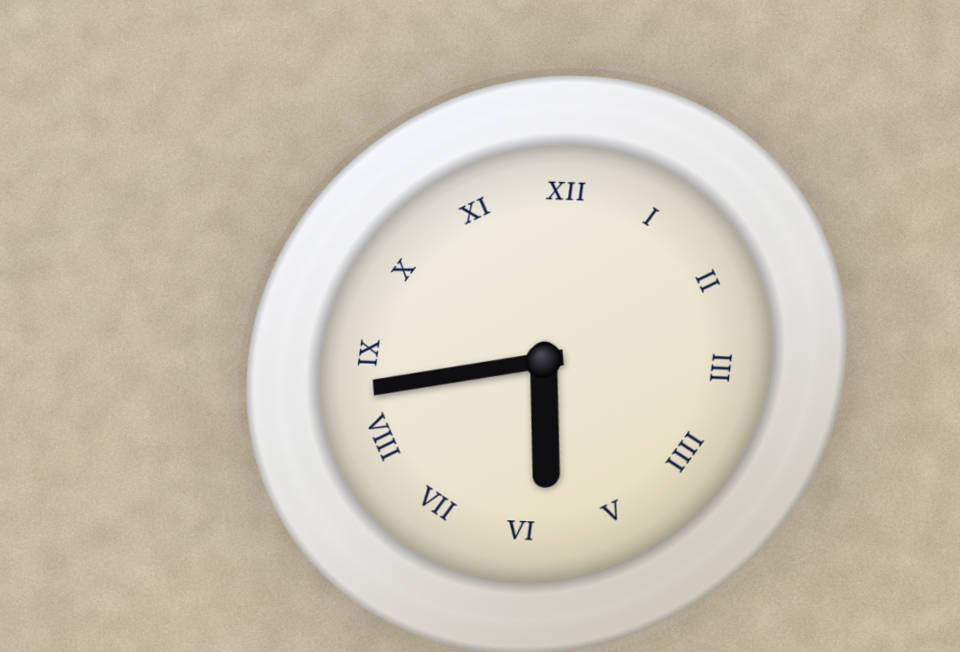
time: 5:43
